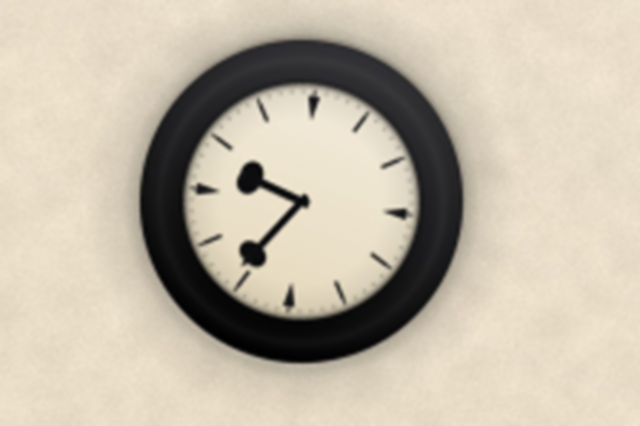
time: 9:36
